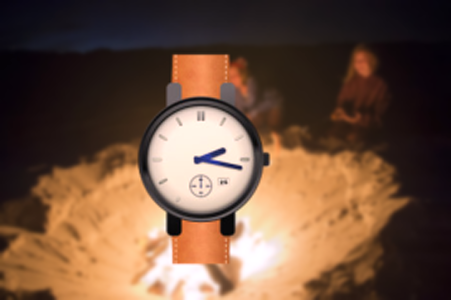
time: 2:17
